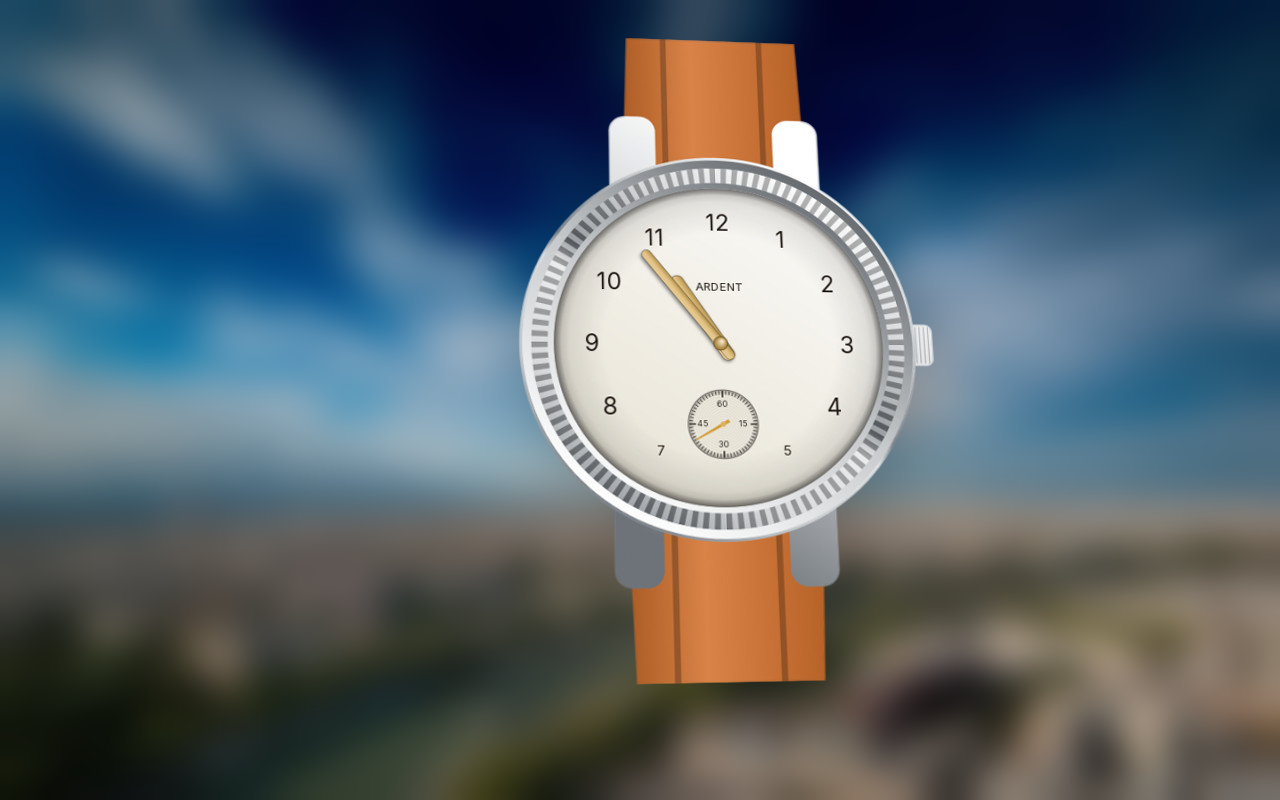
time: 10:53:40
